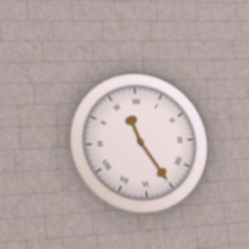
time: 11:25
